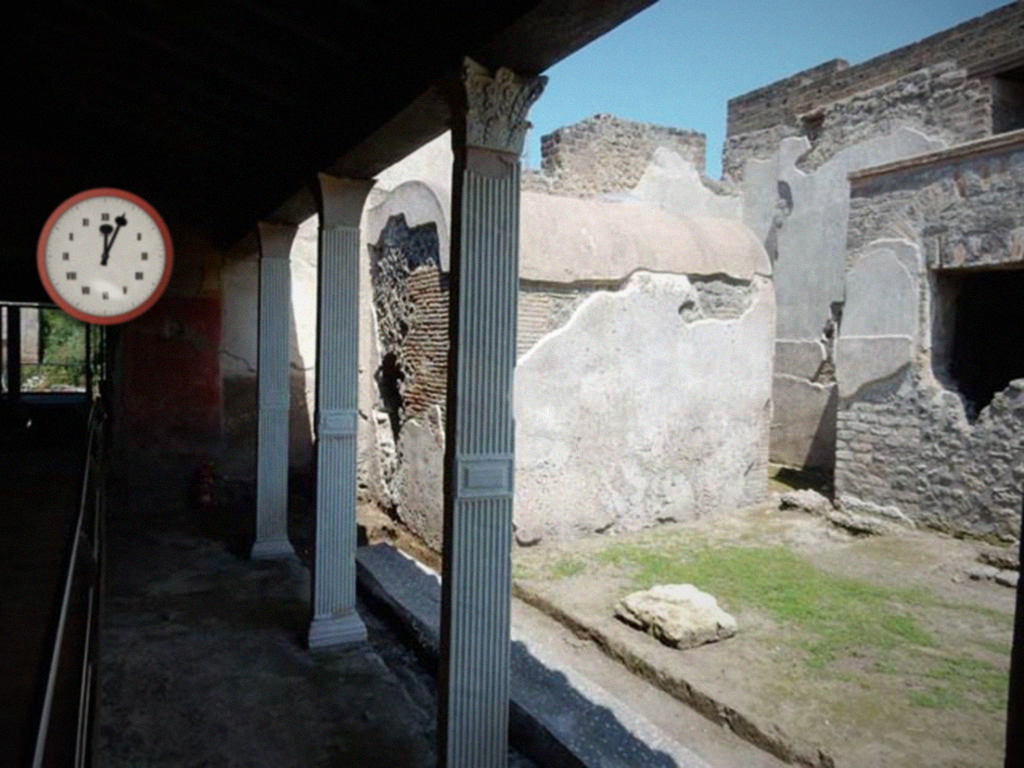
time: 12:04
